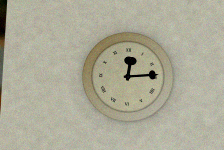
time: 12:14
